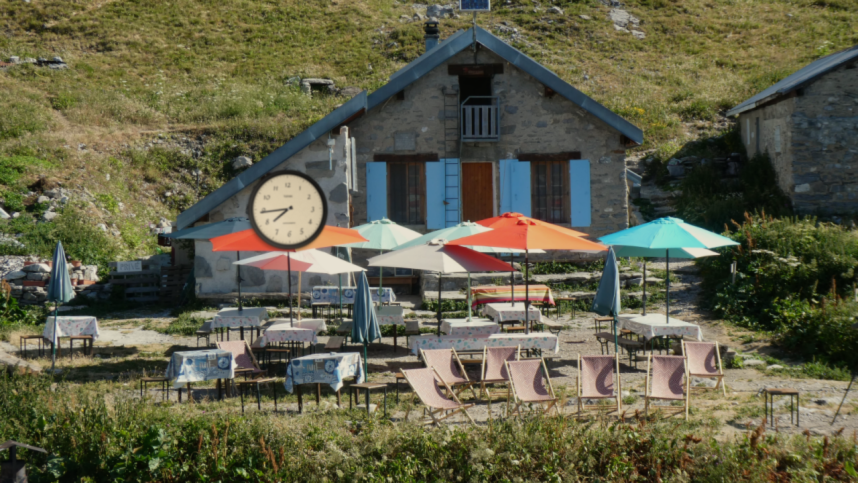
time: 7:44
